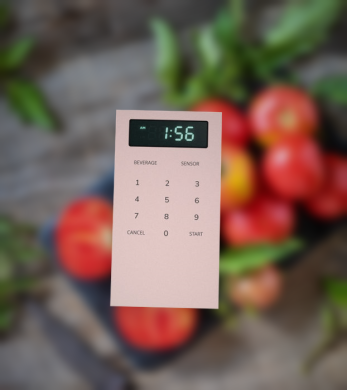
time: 1:56
